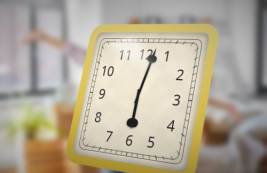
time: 6:02
